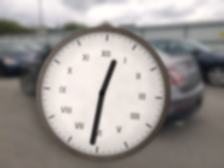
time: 12:31
